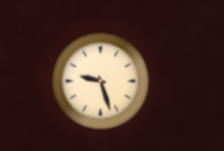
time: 9:27
